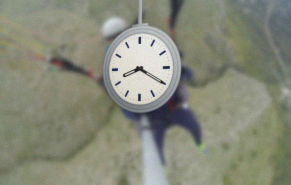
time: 8:20
